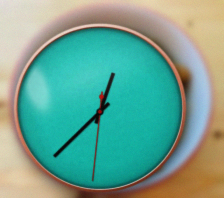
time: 12:37:31
